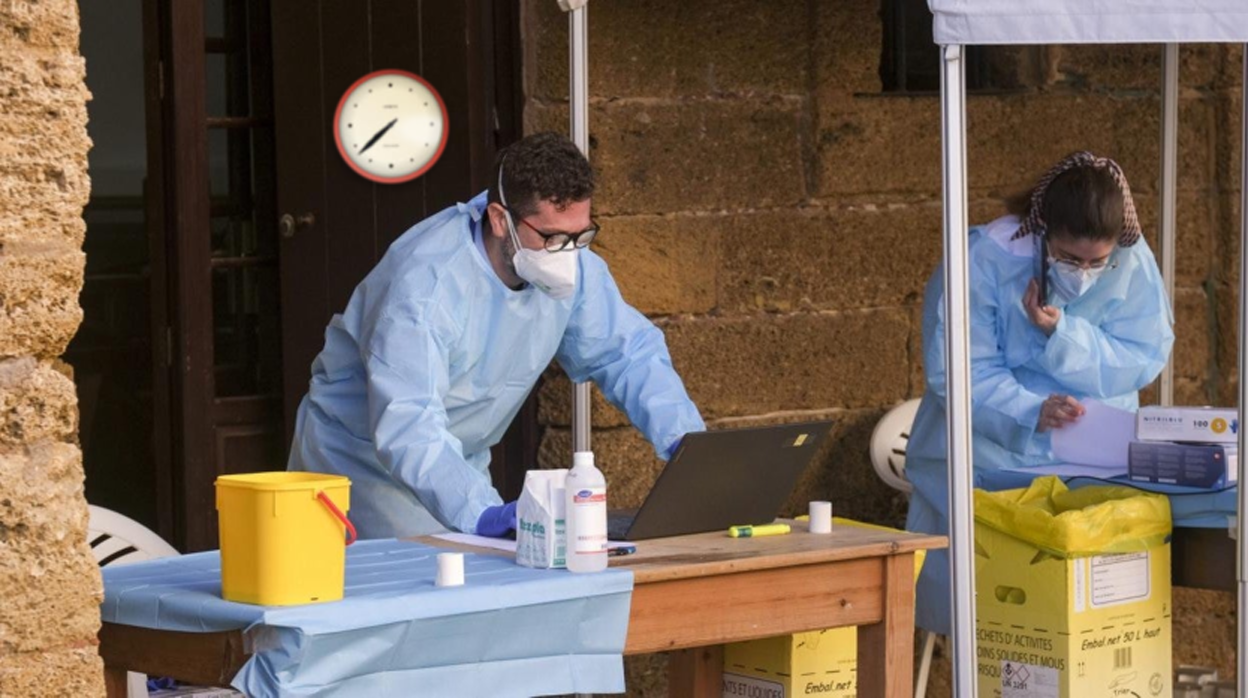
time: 7:38
